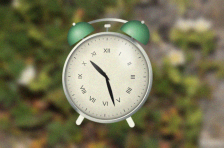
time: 10:27
